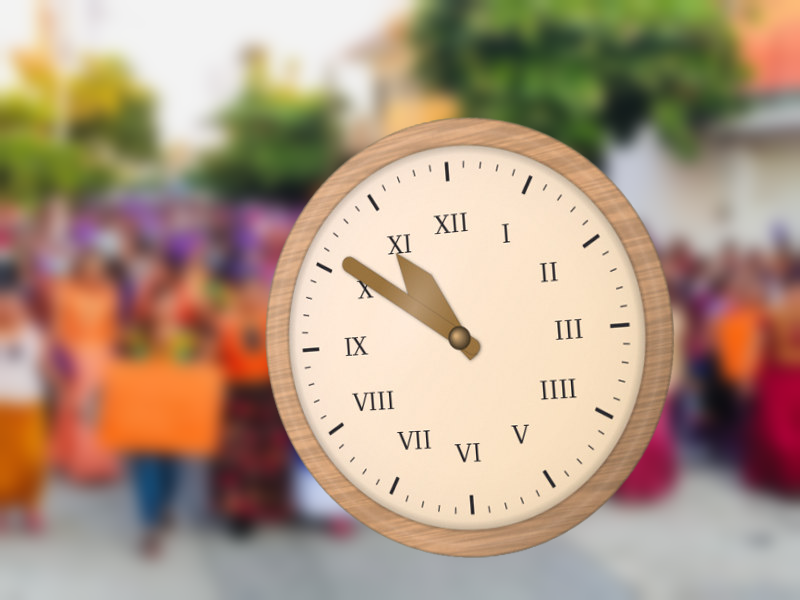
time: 10:51
